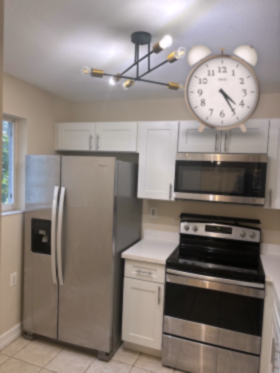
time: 4:25
